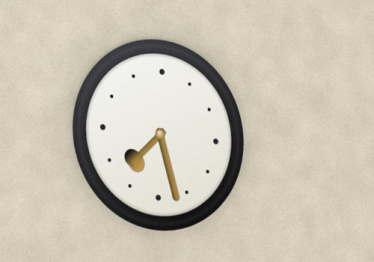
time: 7:27
